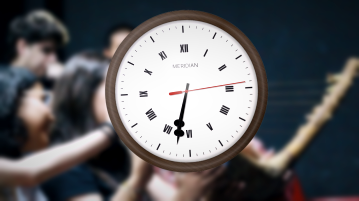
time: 6:32:14
